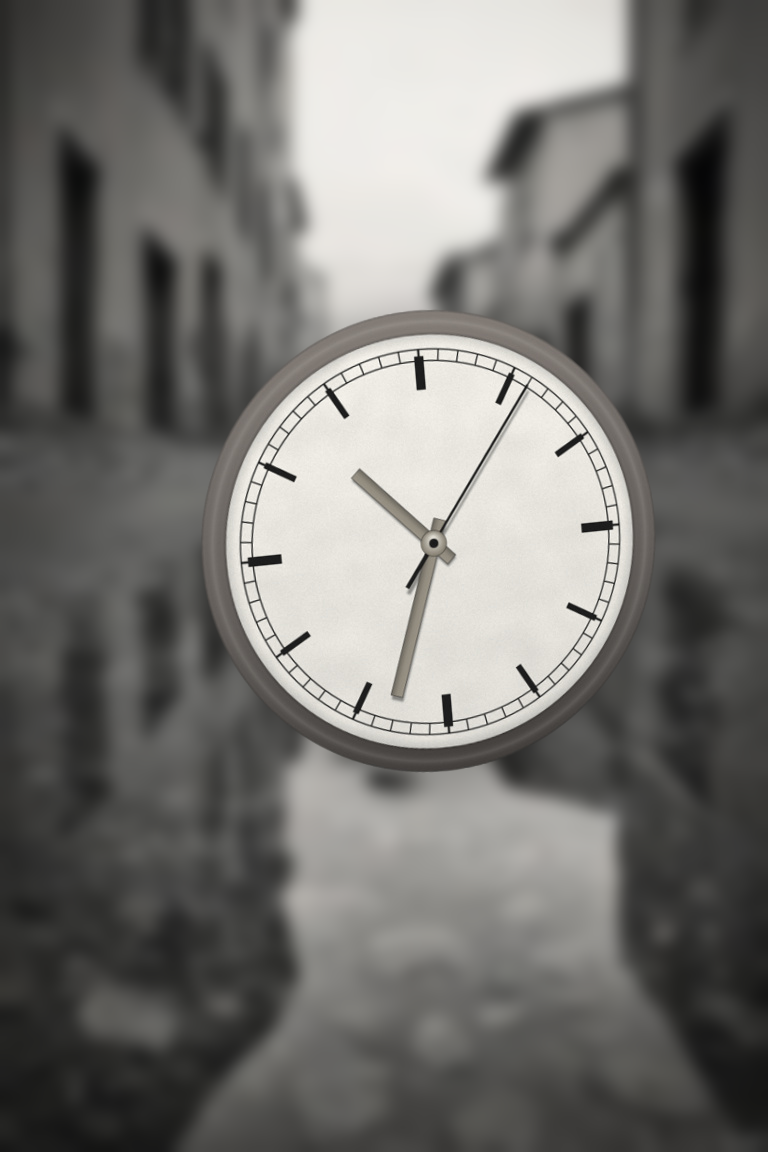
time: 10:33:06
